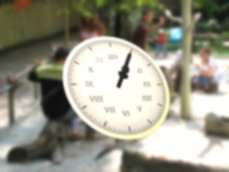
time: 1:05
